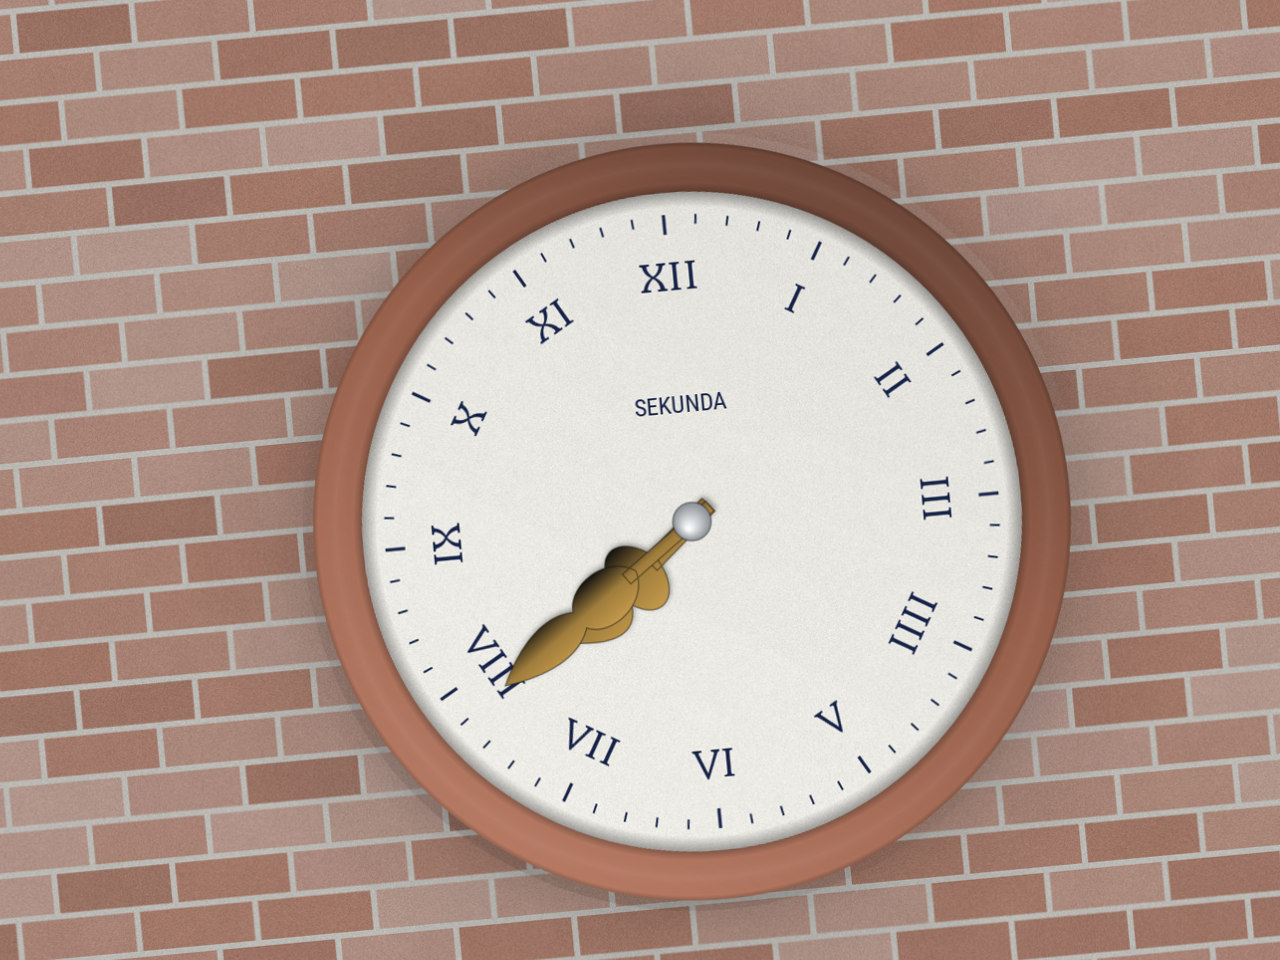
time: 7:39
